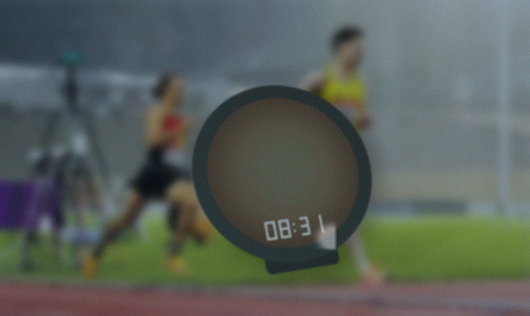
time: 8:31
